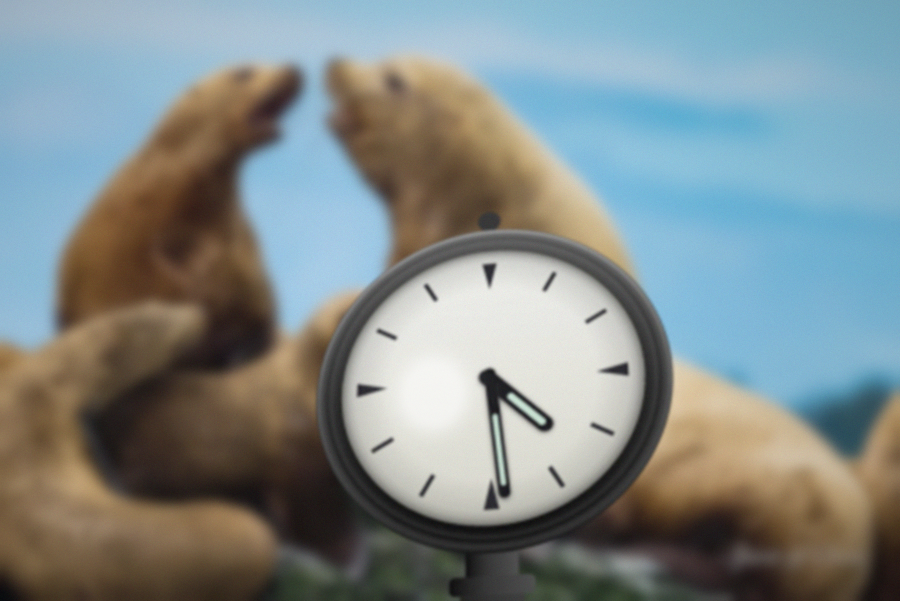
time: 4:29
